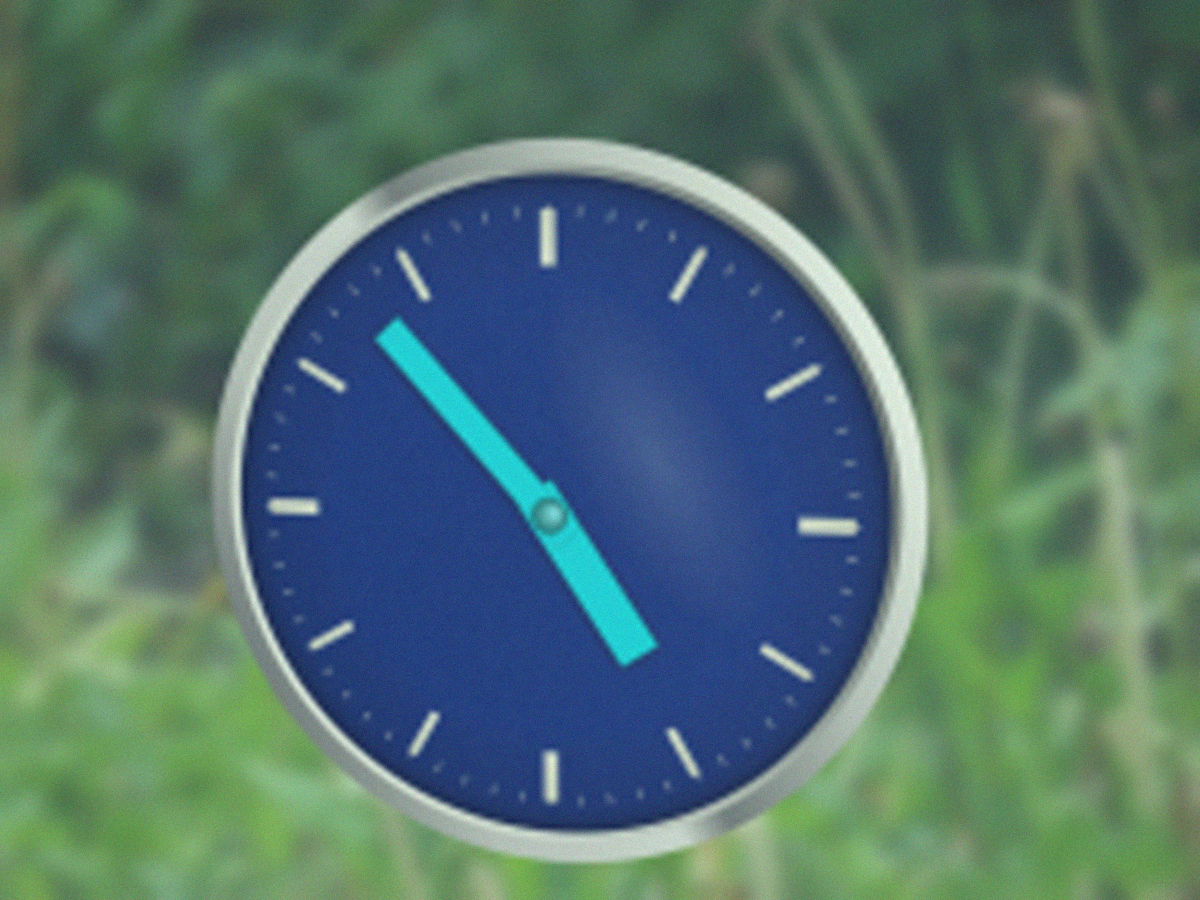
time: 4:53
